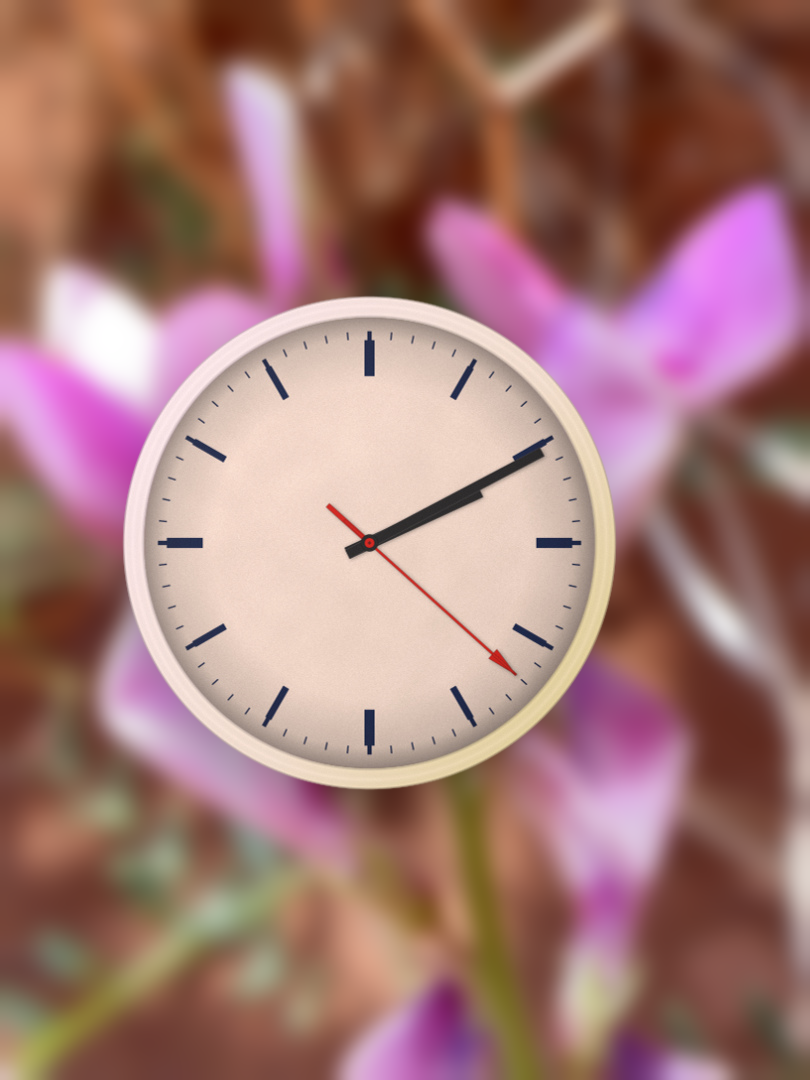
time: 2:10:22
